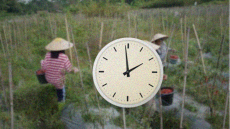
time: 1:59
